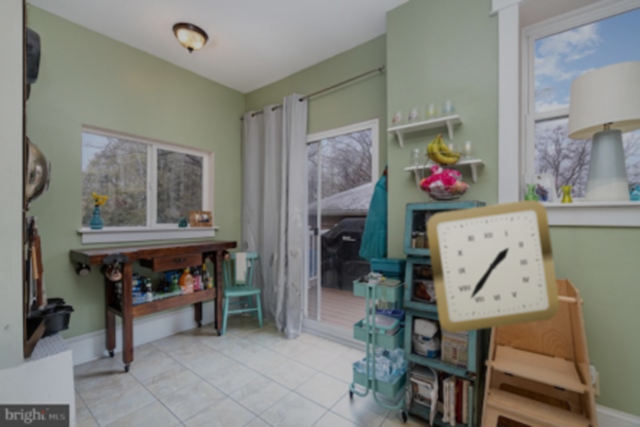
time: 1:37
